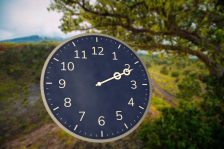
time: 2:11
